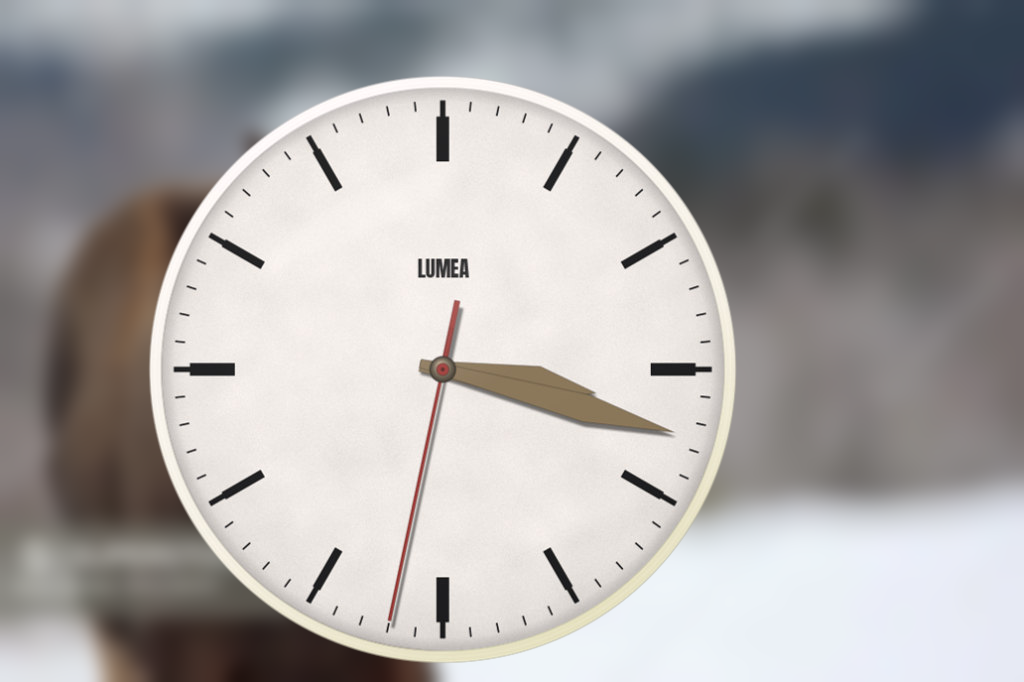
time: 3:17:32
